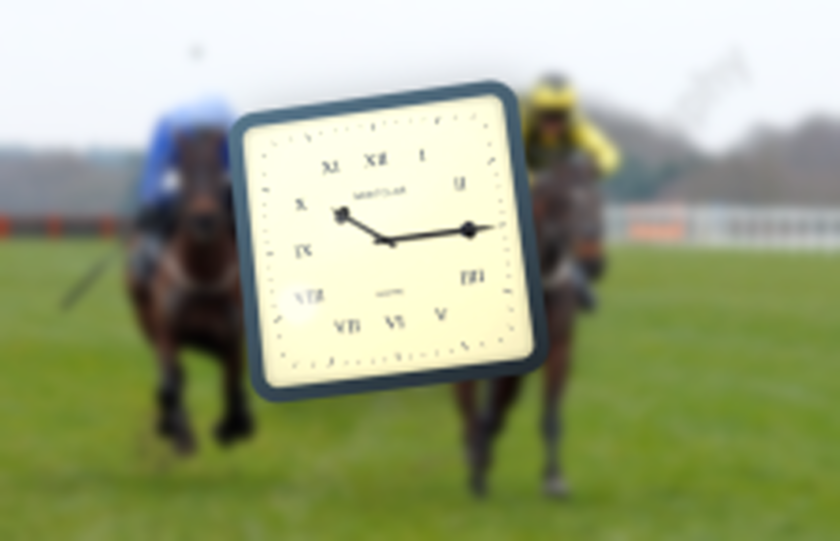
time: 10:15
